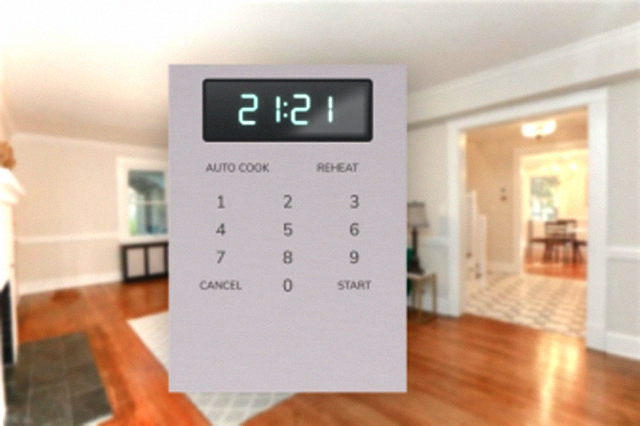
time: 21:21
